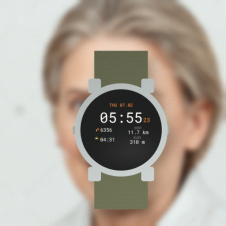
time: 5:55
